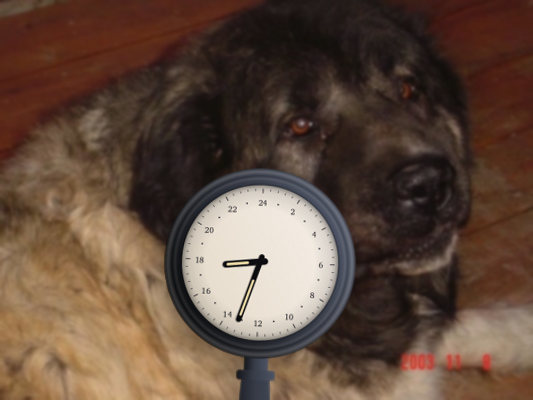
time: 17:33
